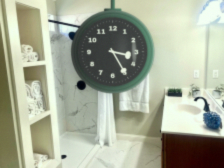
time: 3:25
